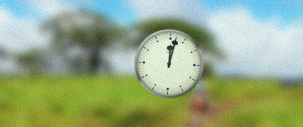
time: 12:02
